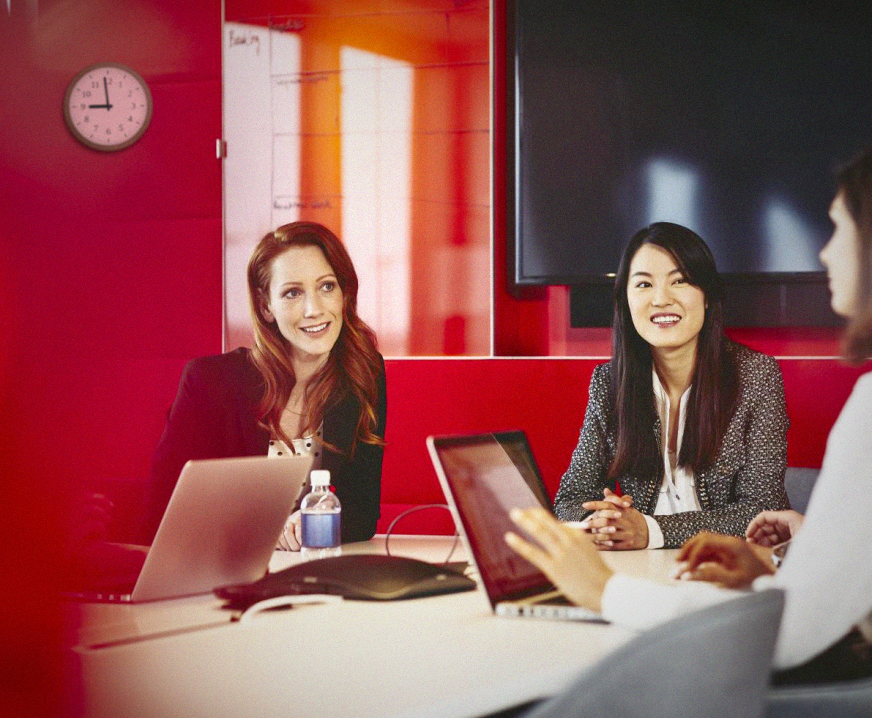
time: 8:59
